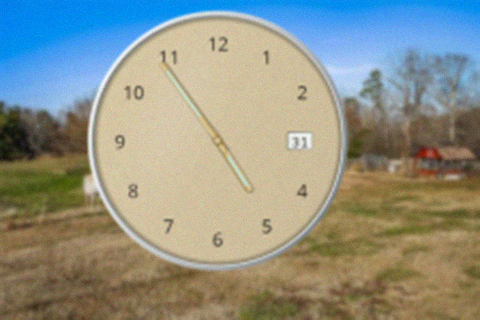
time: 4:54
